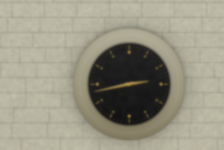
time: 2:43
